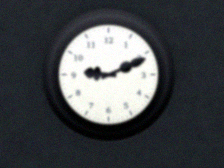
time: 9:11
